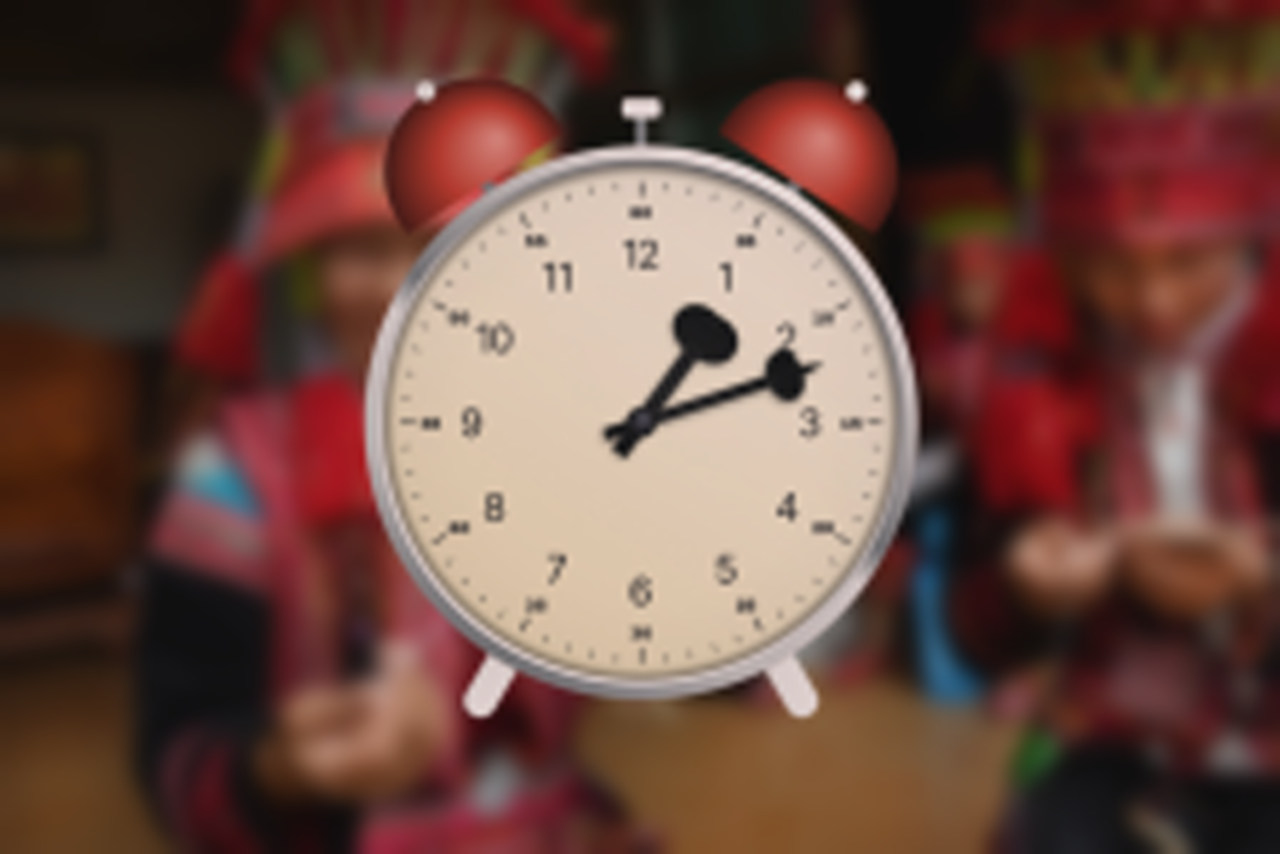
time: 1:12
